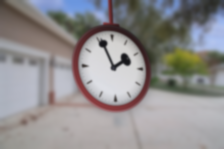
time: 1:56
